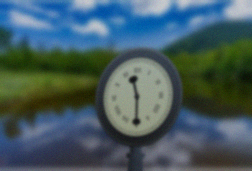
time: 11:30
